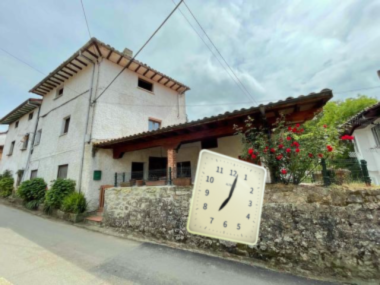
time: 7:02
